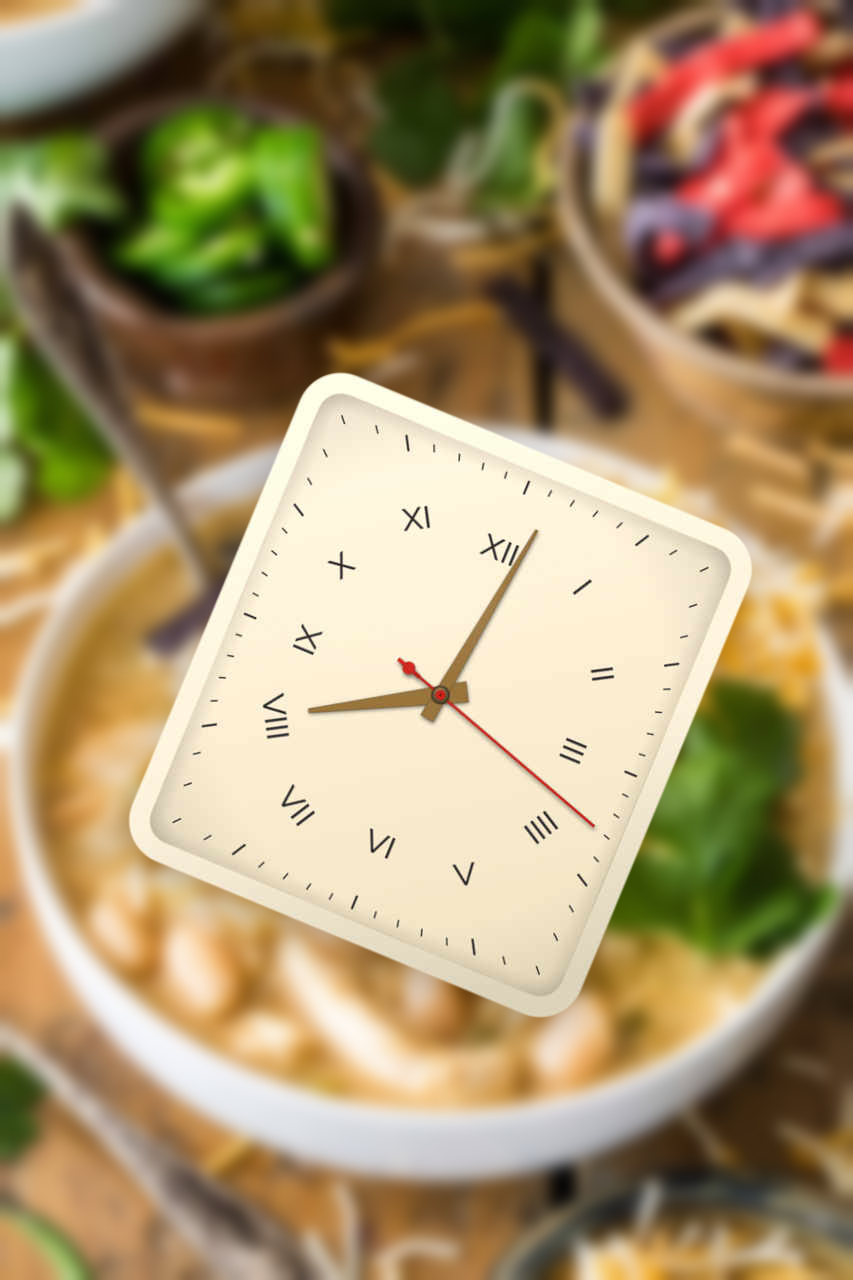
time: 8:01:18
